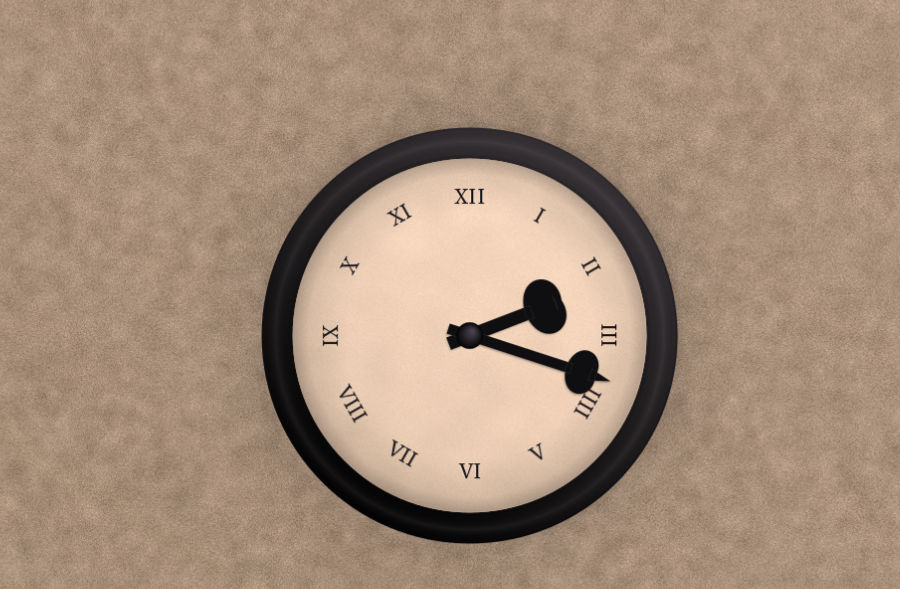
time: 2:18
